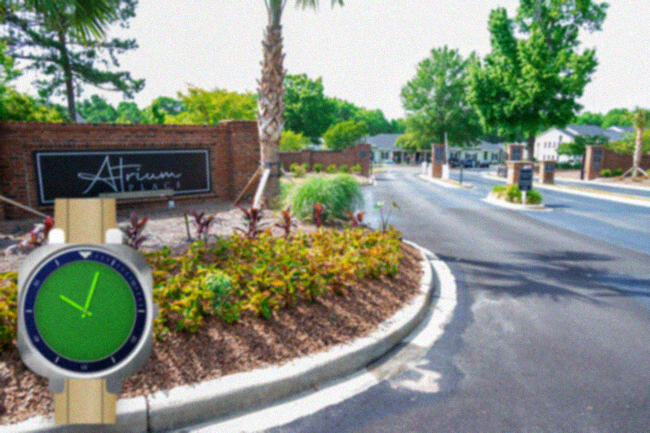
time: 10:03
